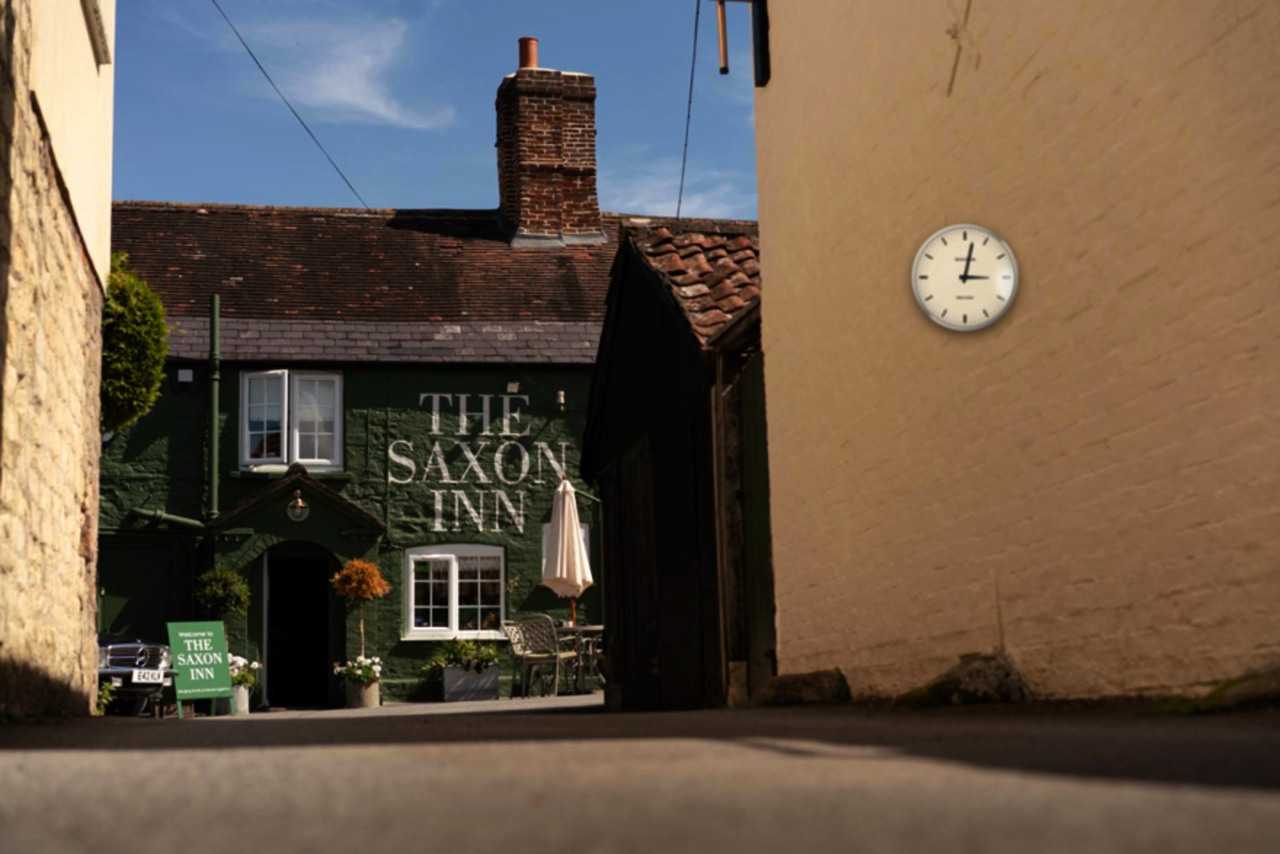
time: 3:02
